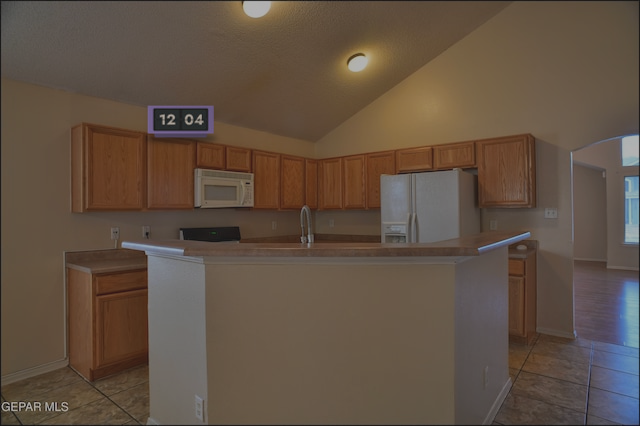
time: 12:04
